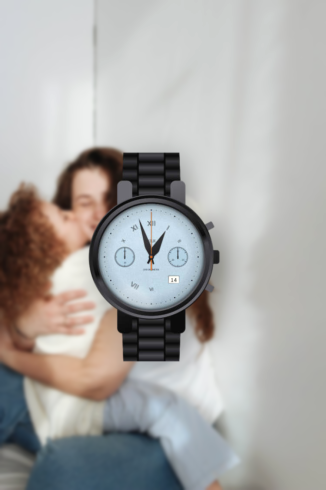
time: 12:57
